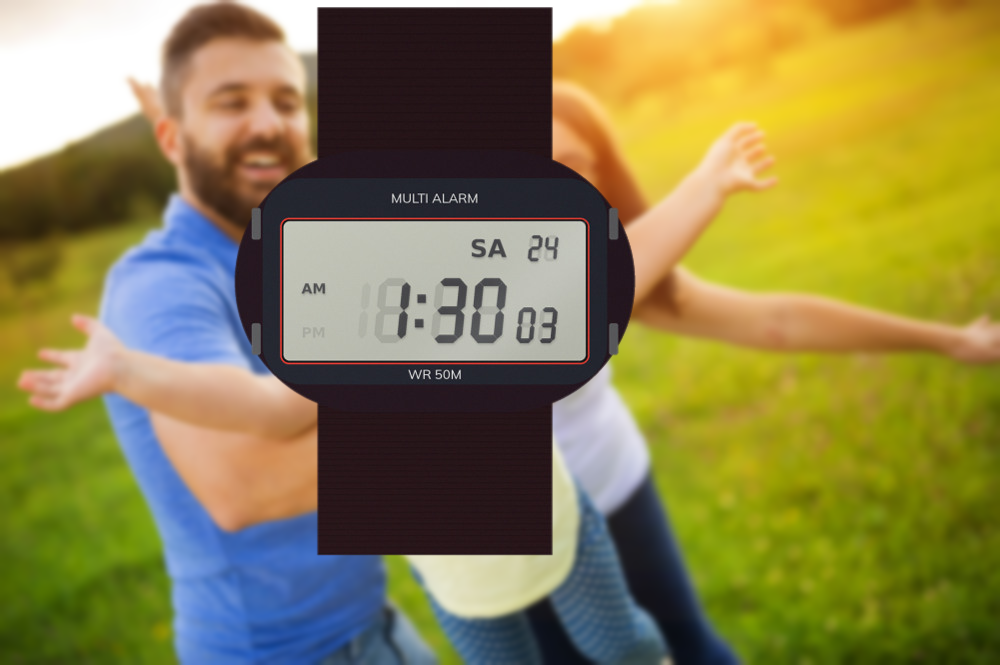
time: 1:30:03
